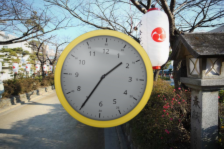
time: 1:35
